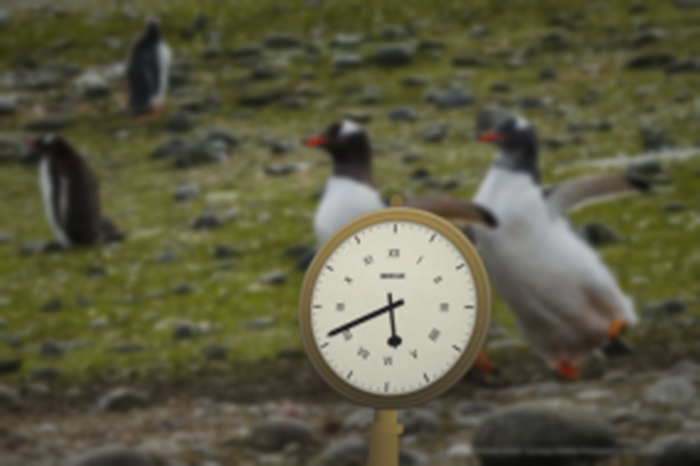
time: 5:41
